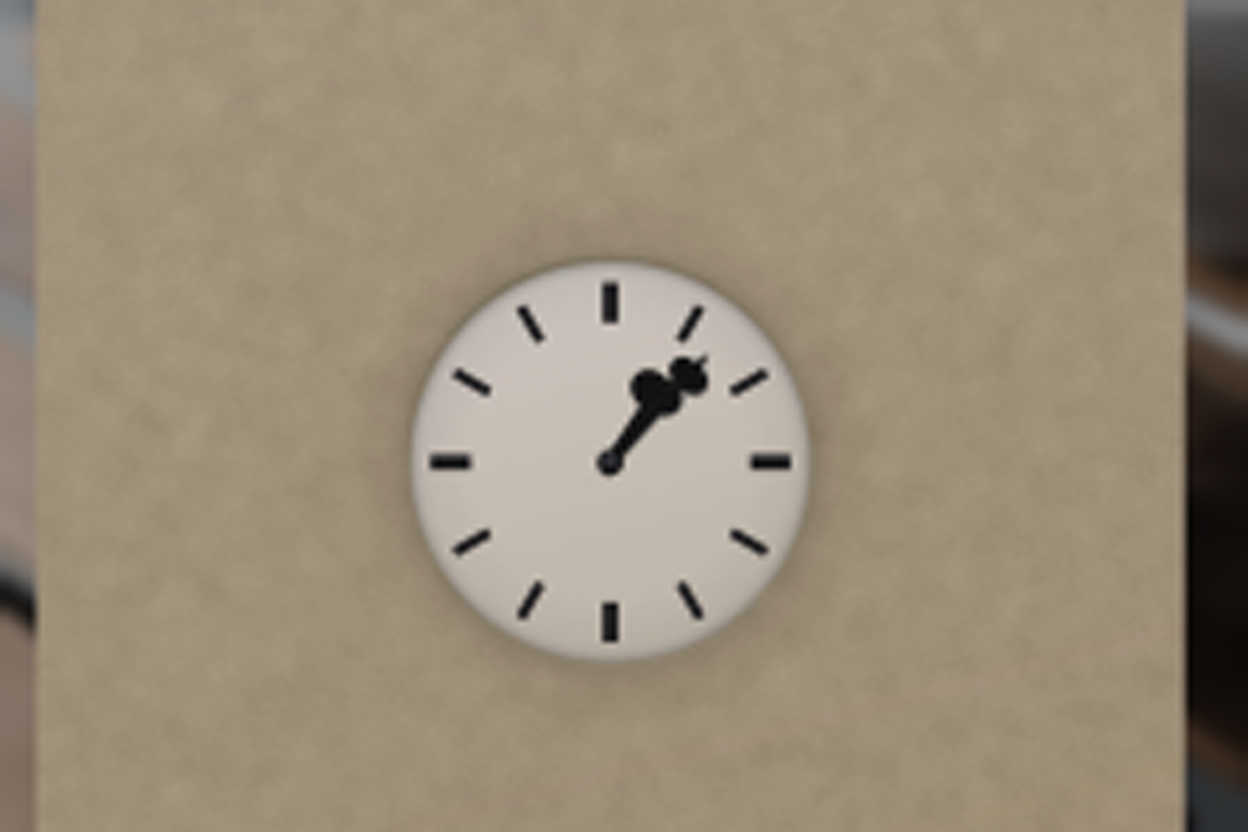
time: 1:07
